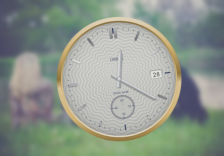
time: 12:21
